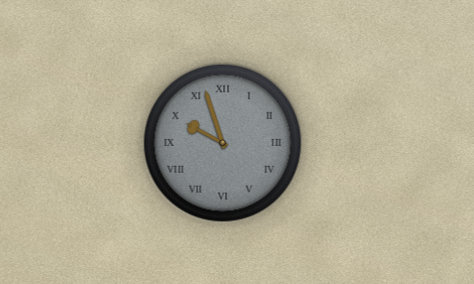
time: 9:57
